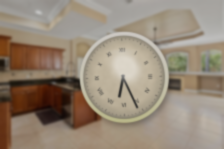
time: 6:26
